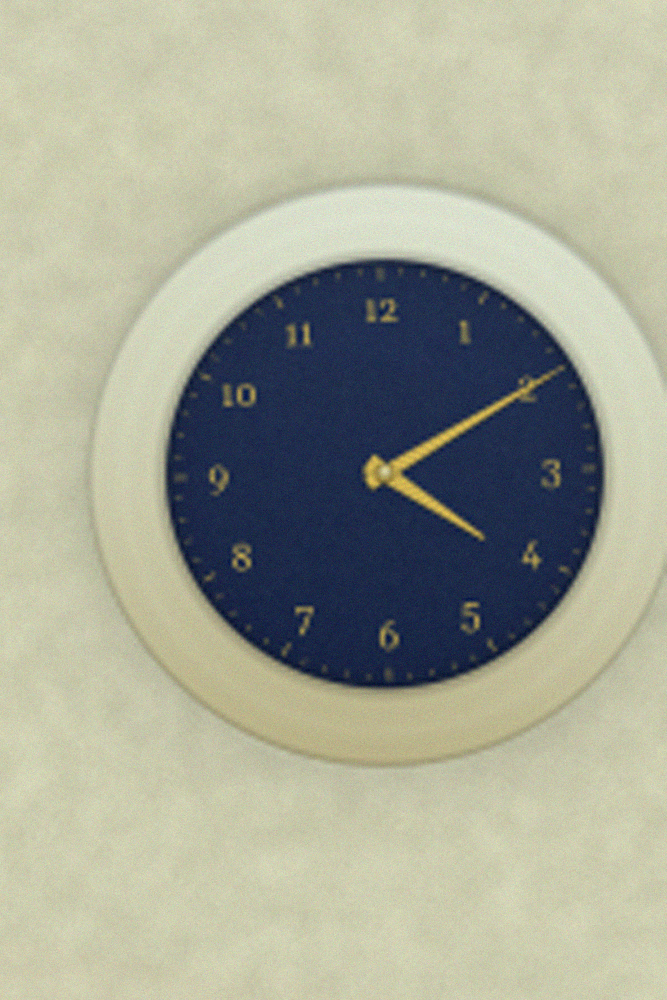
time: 4:10
